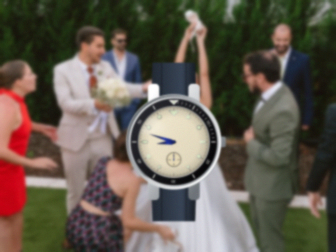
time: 8:48
